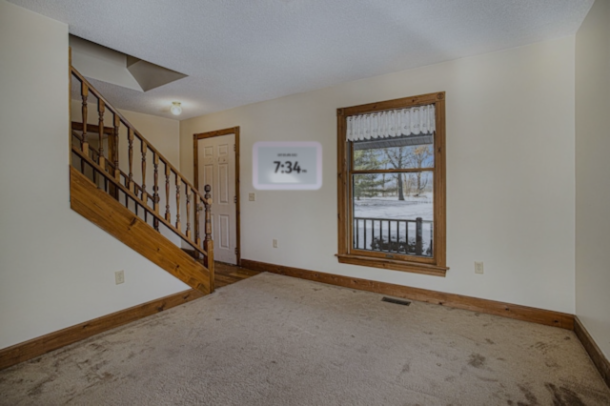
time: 7:34
